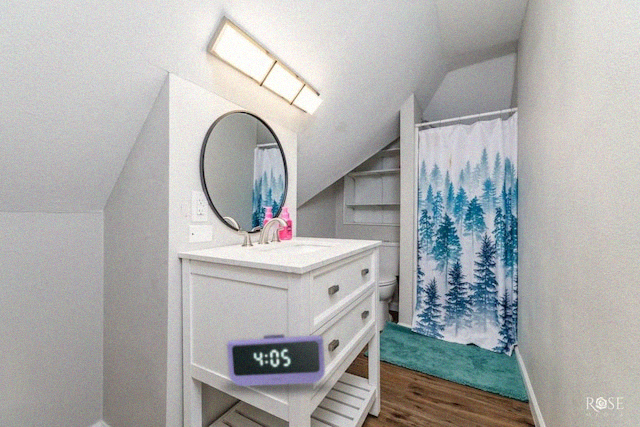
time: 4:05
